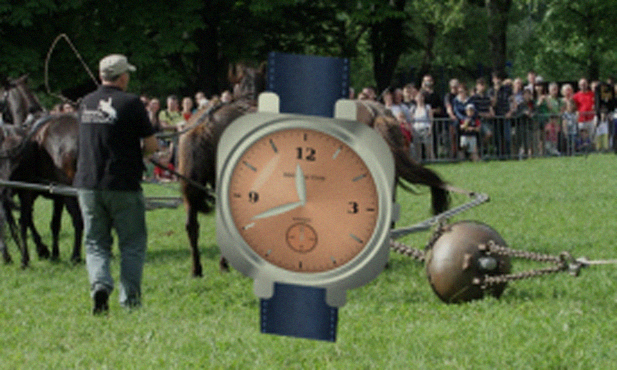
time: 11:41
